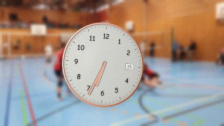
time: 6:34
